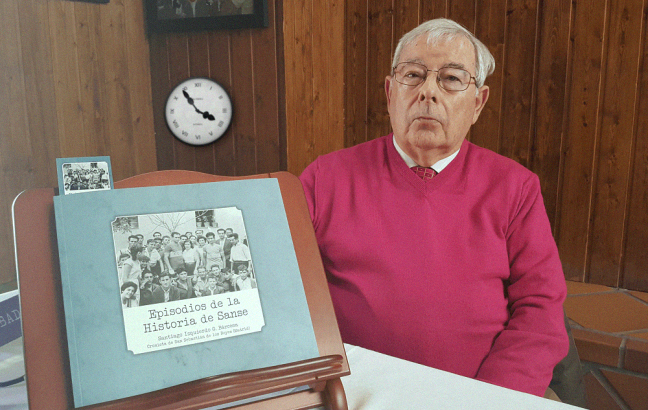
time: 3:54
